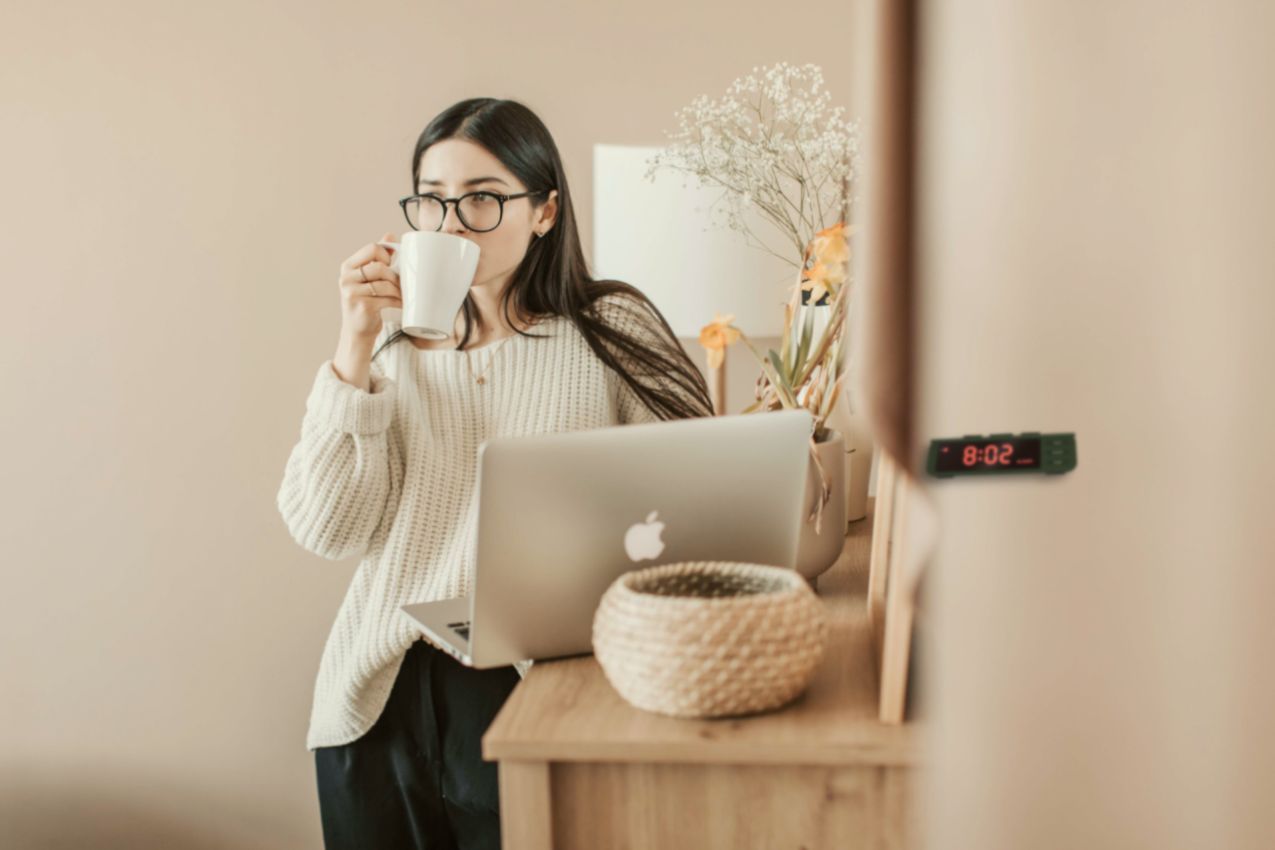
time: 8:02
